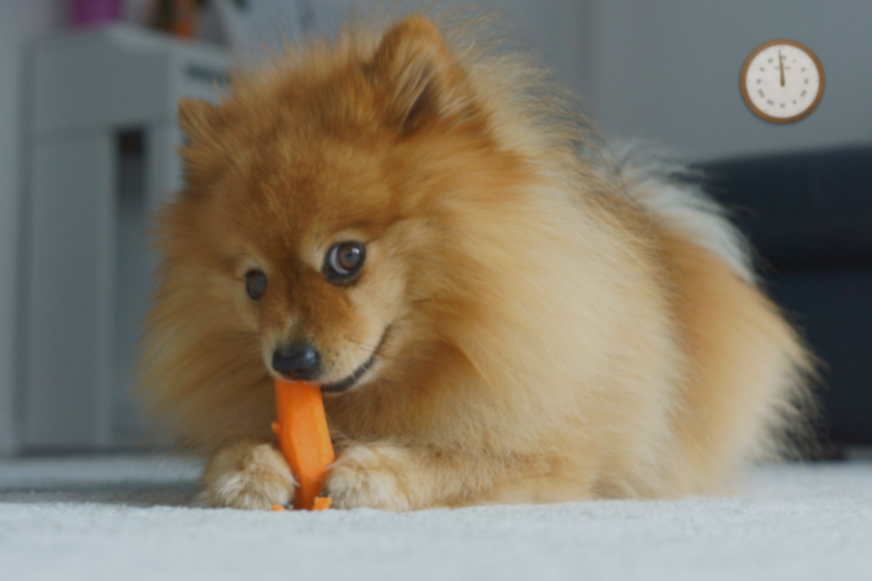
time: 11:59
